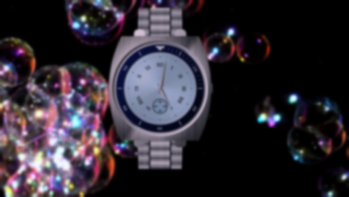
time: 5:02
